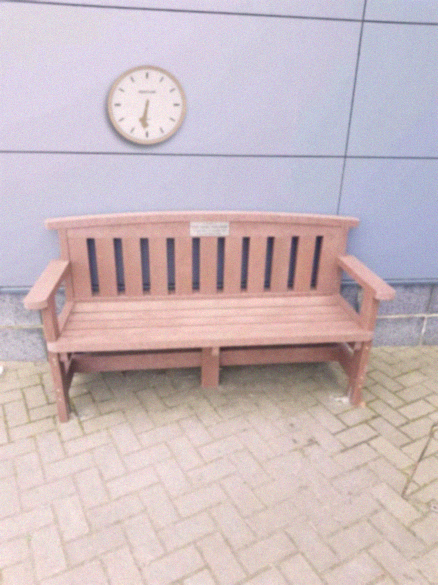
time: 6:31
